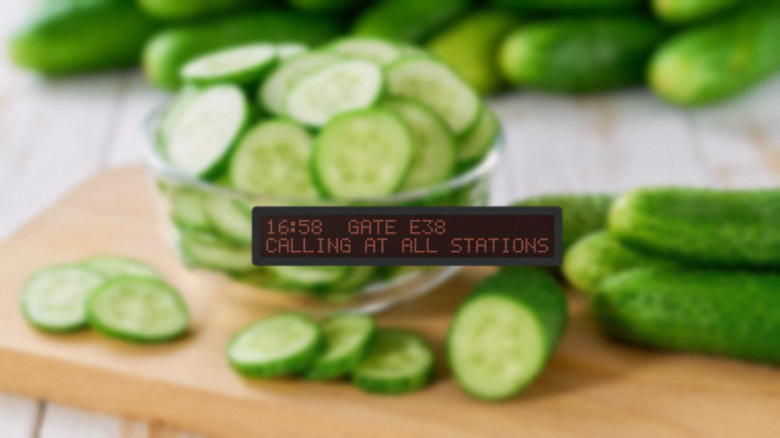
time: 16:58
